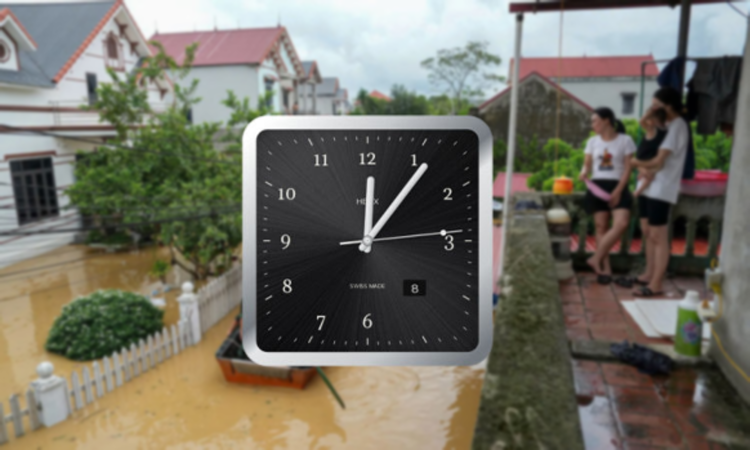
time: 12:06:14
